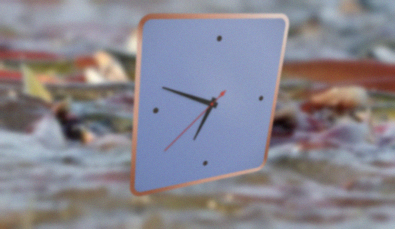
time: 6:48:38
